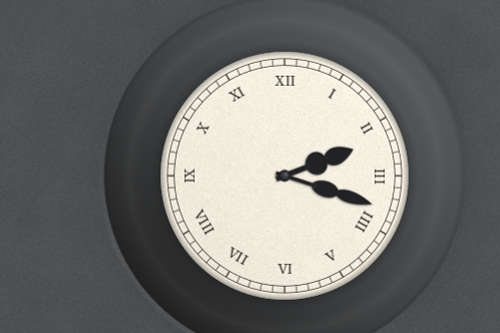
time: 2:18
